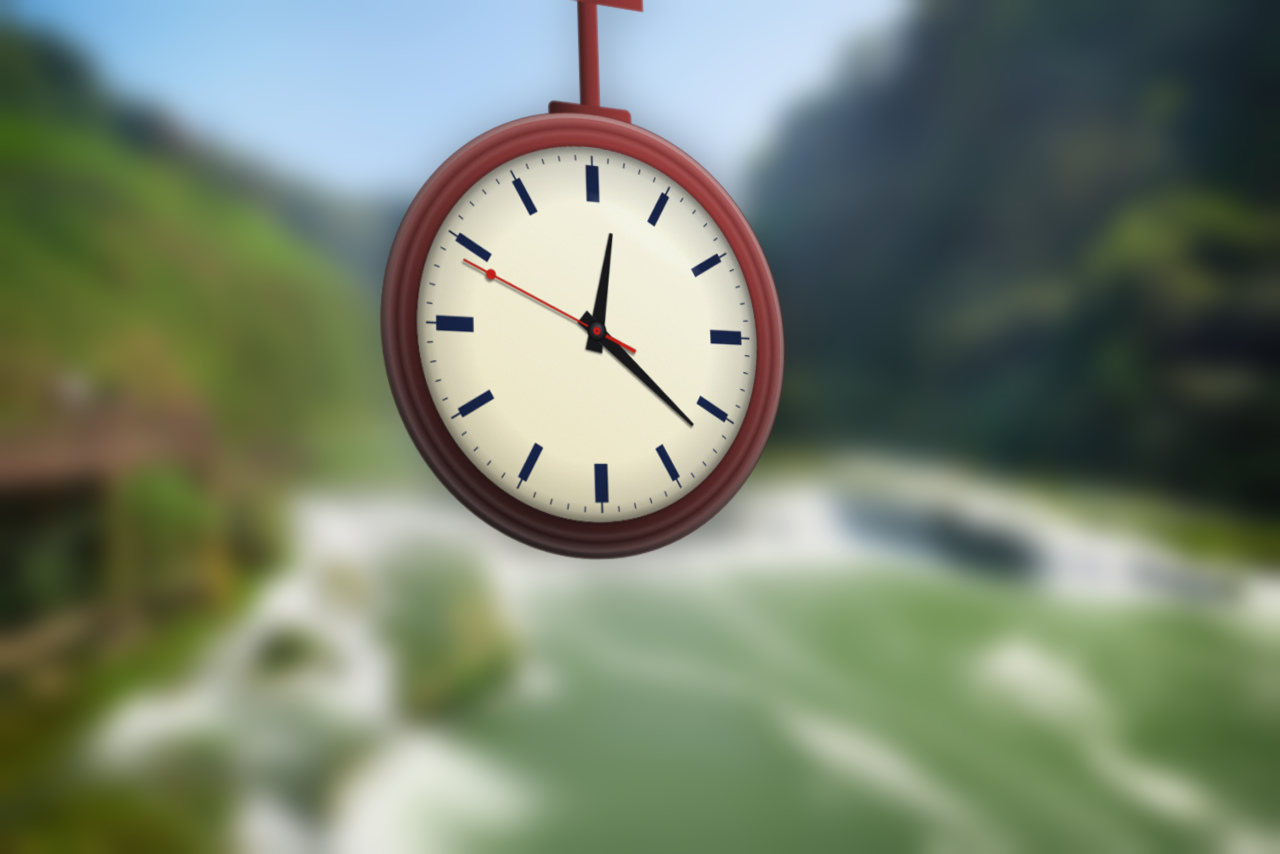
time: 12:21:49
